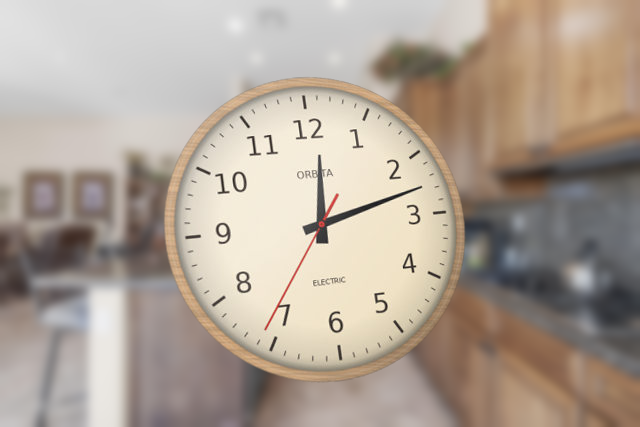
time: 12:12:36
